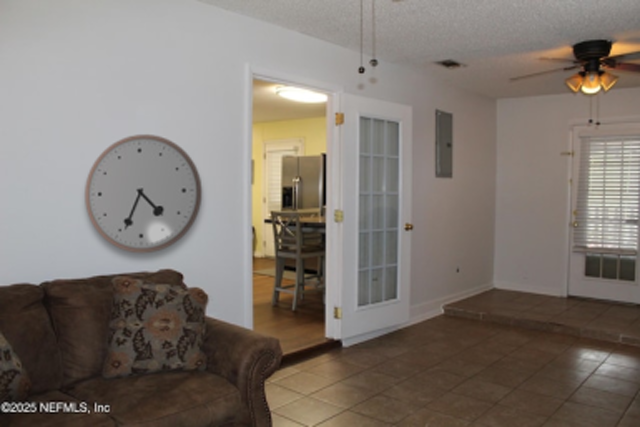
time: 4:34
